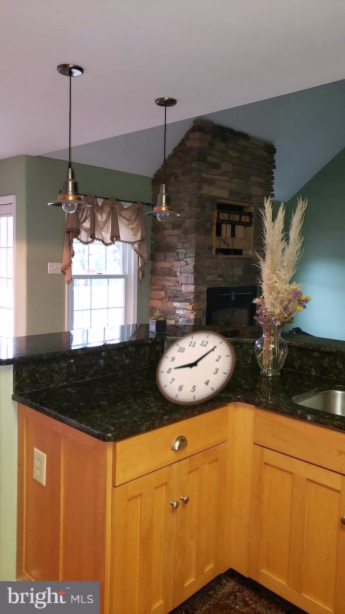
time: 8:05
